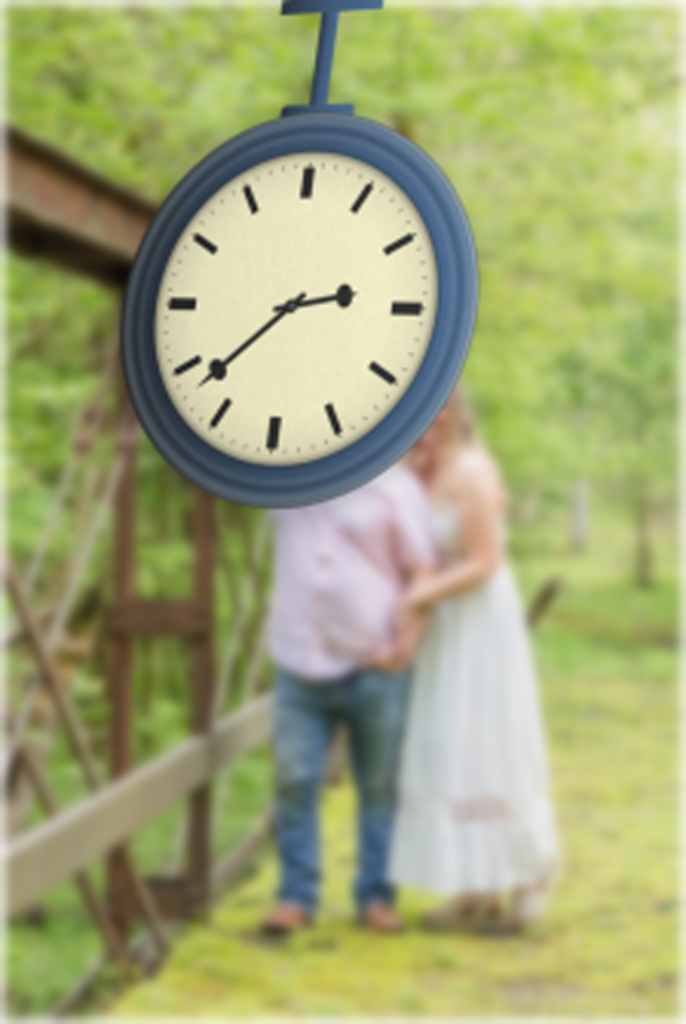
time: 2:38
